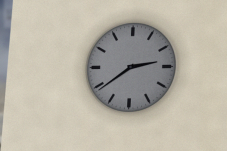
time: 2:39
